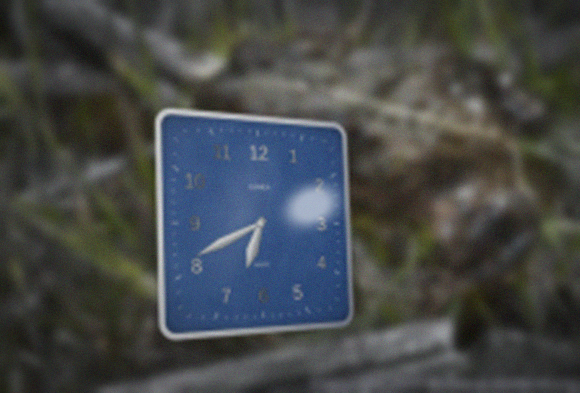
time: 6:41
